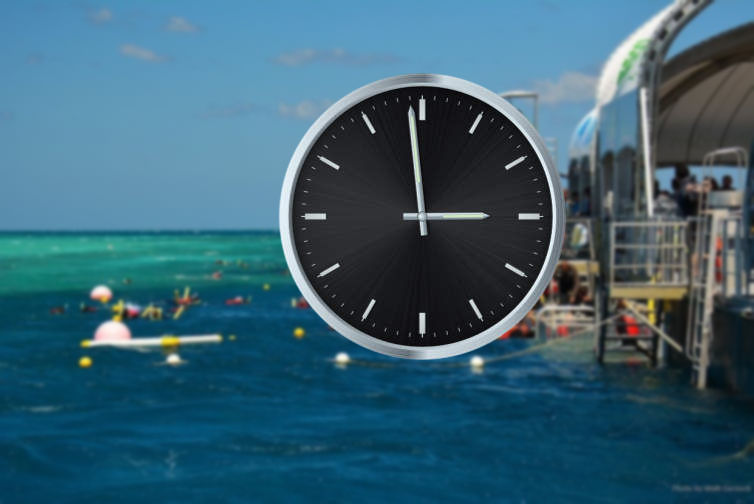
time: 2:59
